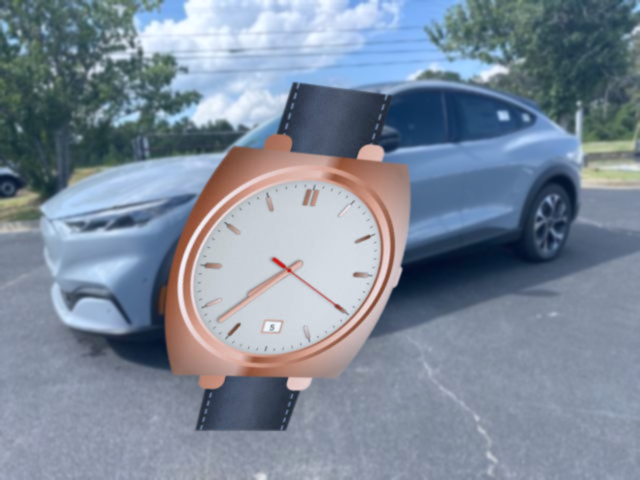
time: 7:37:20
